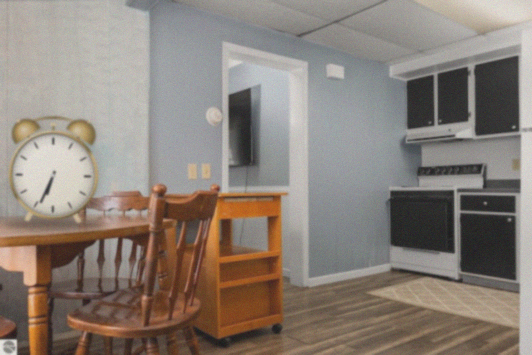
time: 6:34
